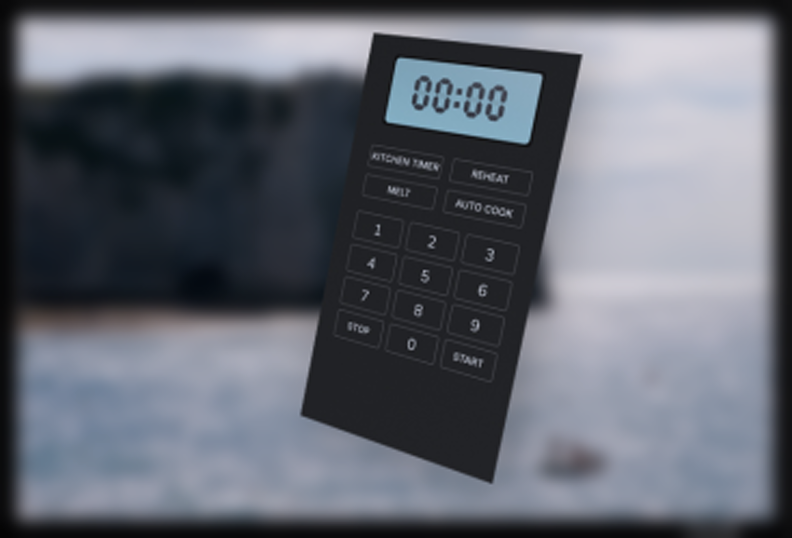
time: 0:00
